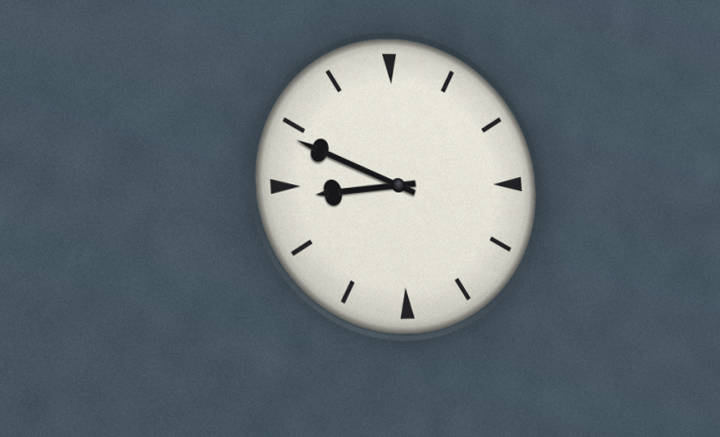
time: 8:49
